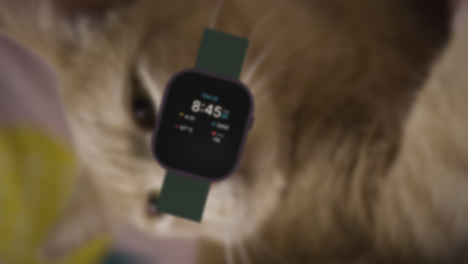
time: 8:45
